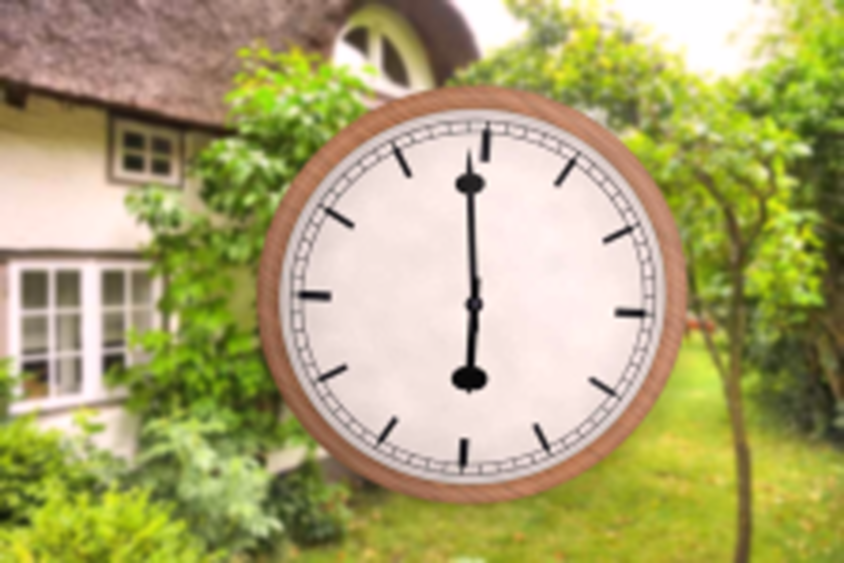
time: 5:59
